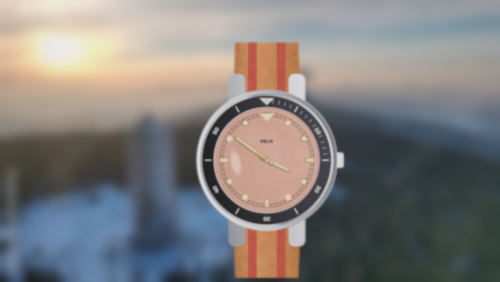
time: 3:51
